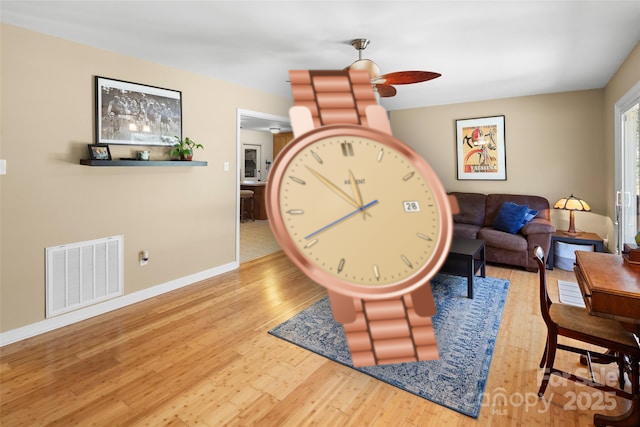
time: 11:52:41
